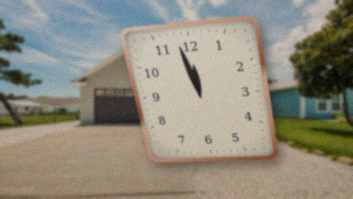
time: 11:58
